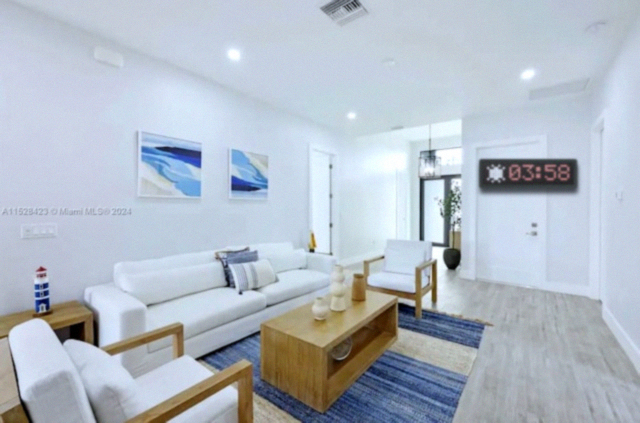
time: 3:58
